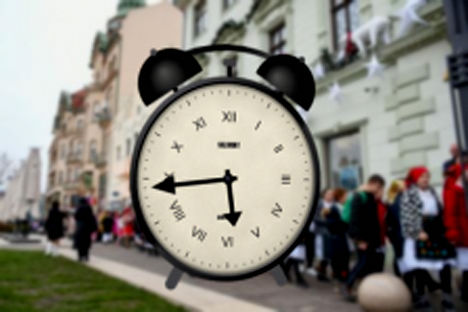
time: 5:44
